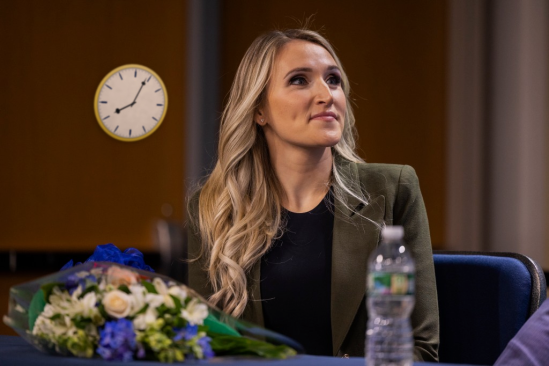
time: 8:04
